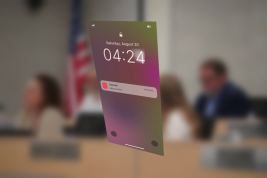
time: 4:24
